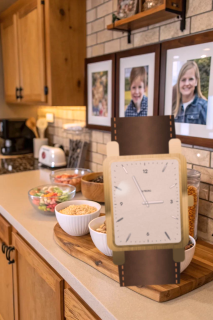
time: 2:56
